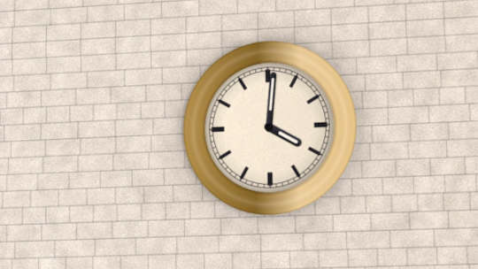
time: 4:01
